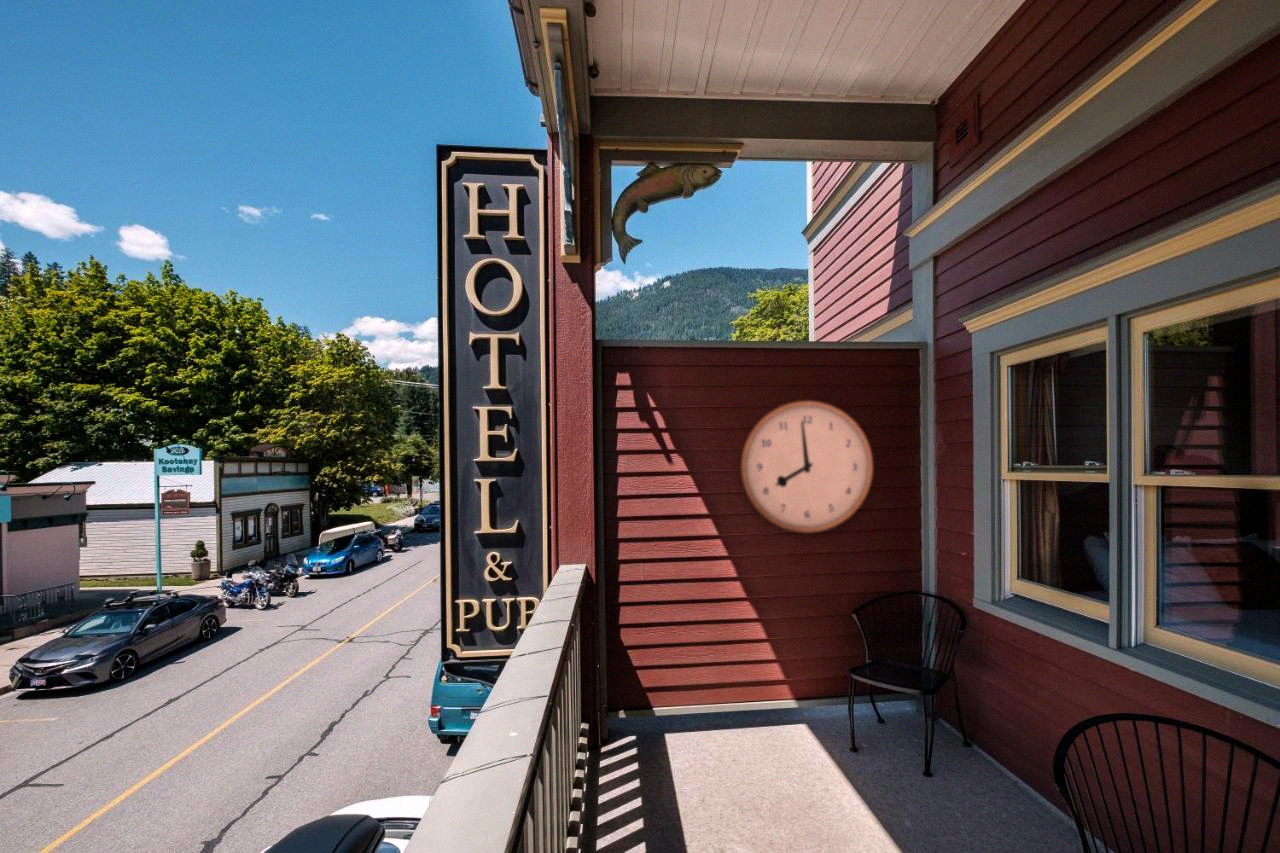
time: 7:59
